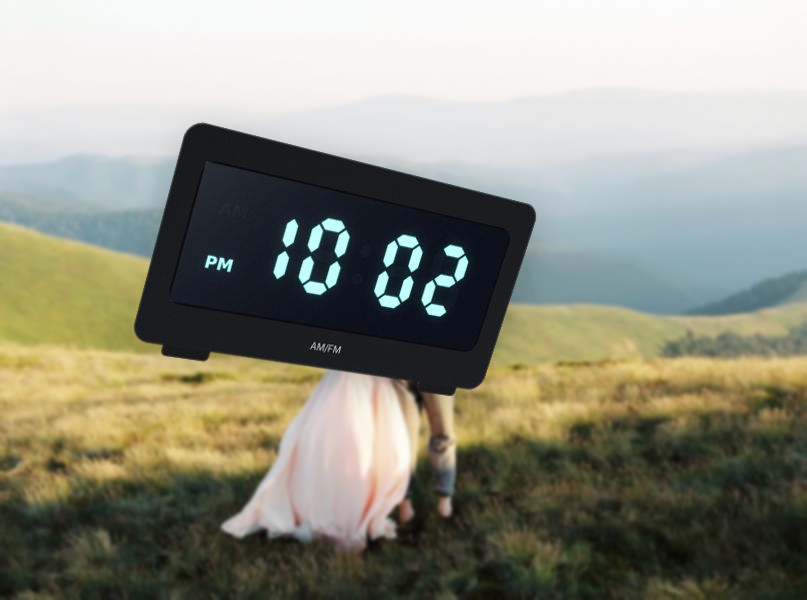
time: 10:02
